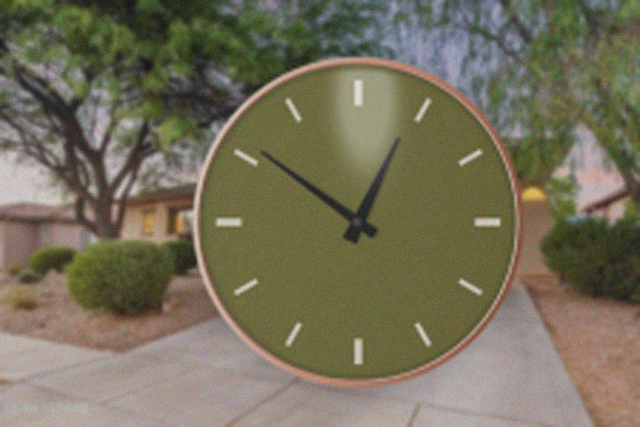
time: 12:51
